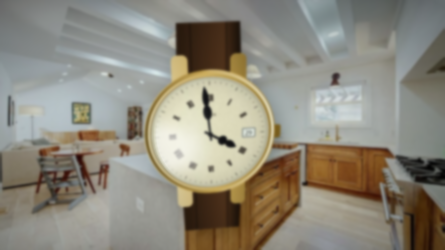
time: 3:59
